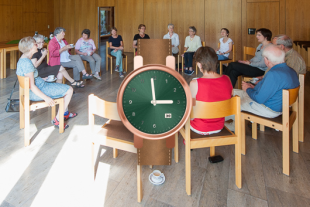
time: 2:59
